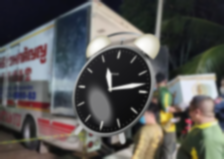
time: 11:13
